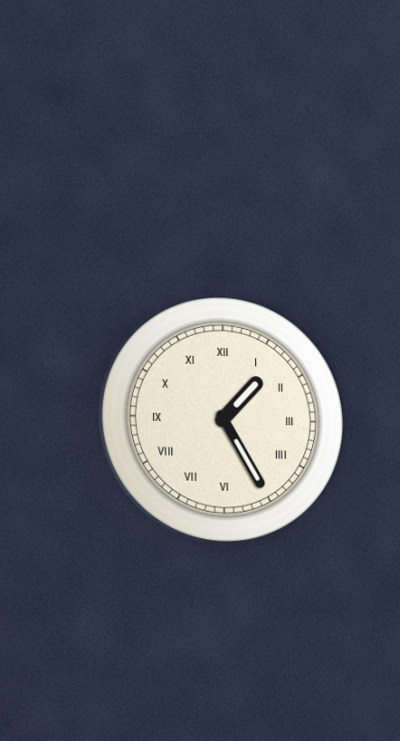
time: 1:25
